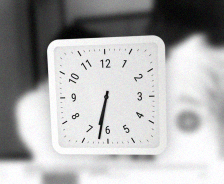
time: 6:32
